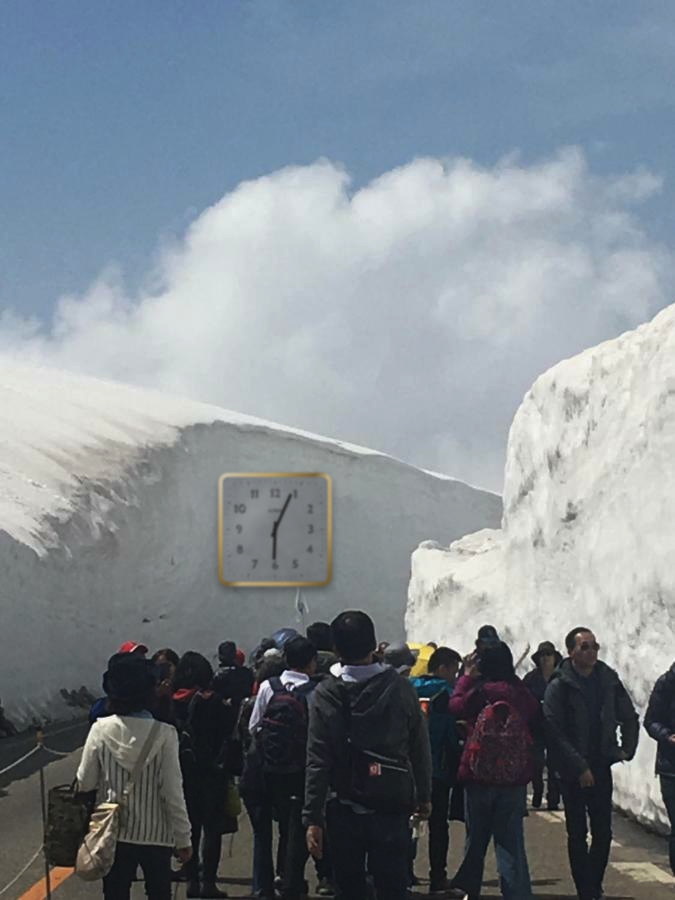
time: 6:04
